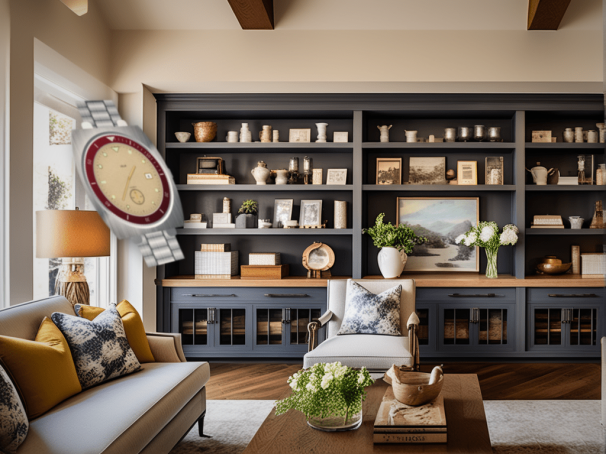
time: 1:37
